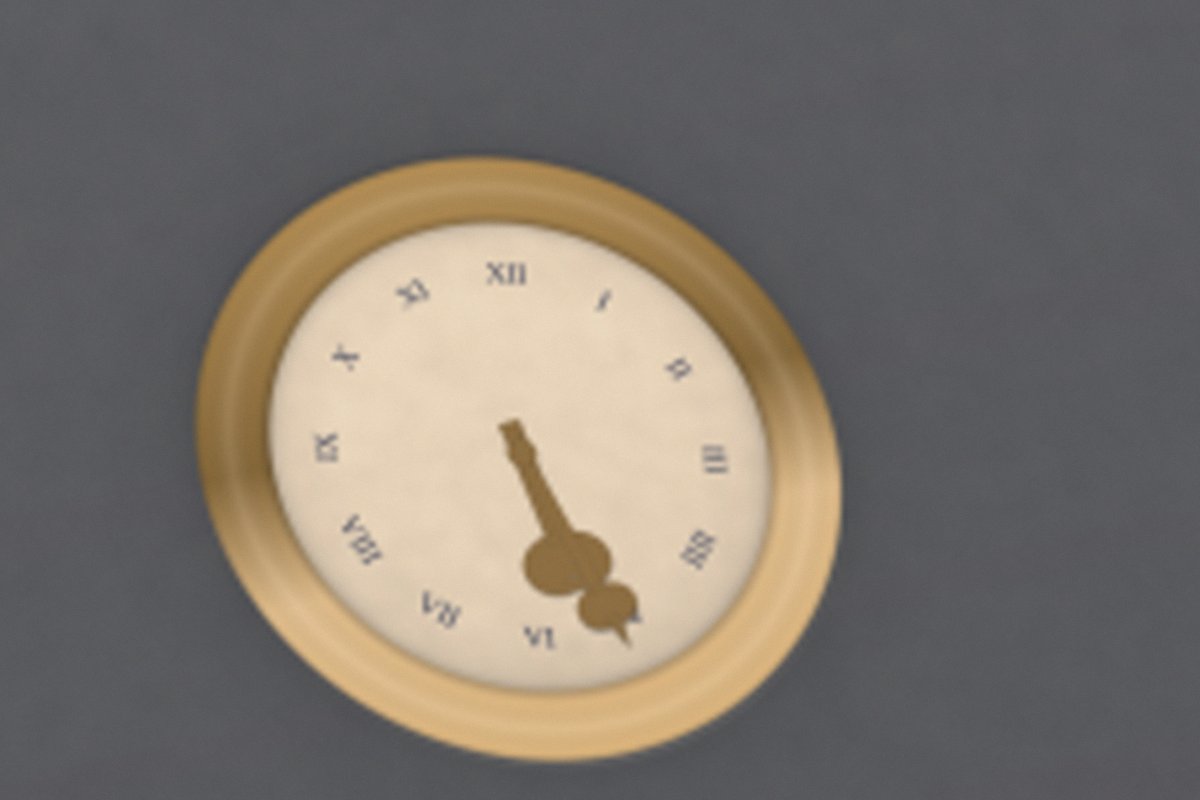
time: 5:26
